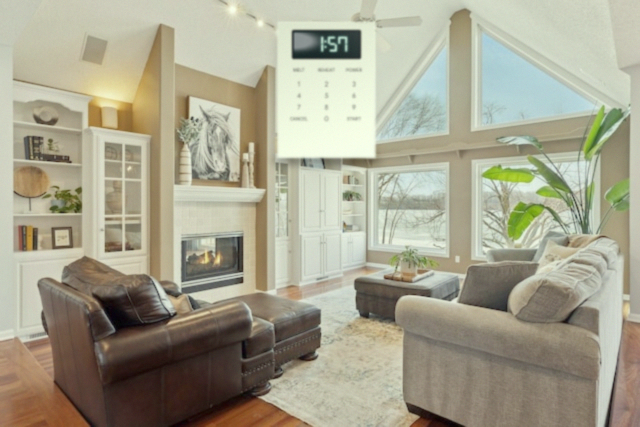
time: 1:57
